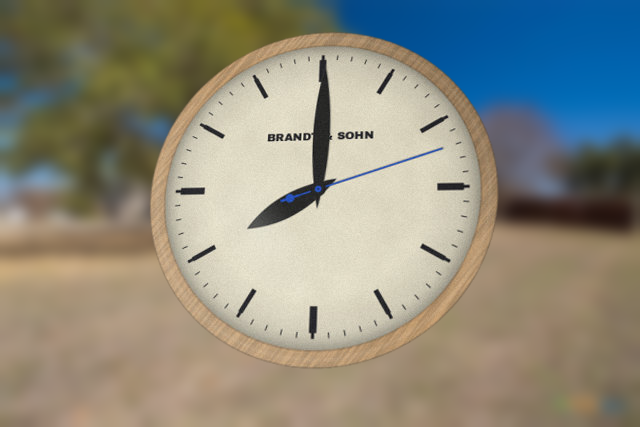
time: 8:00:12
